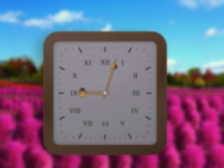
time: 9:03
